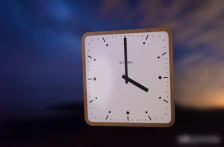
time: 4:00
